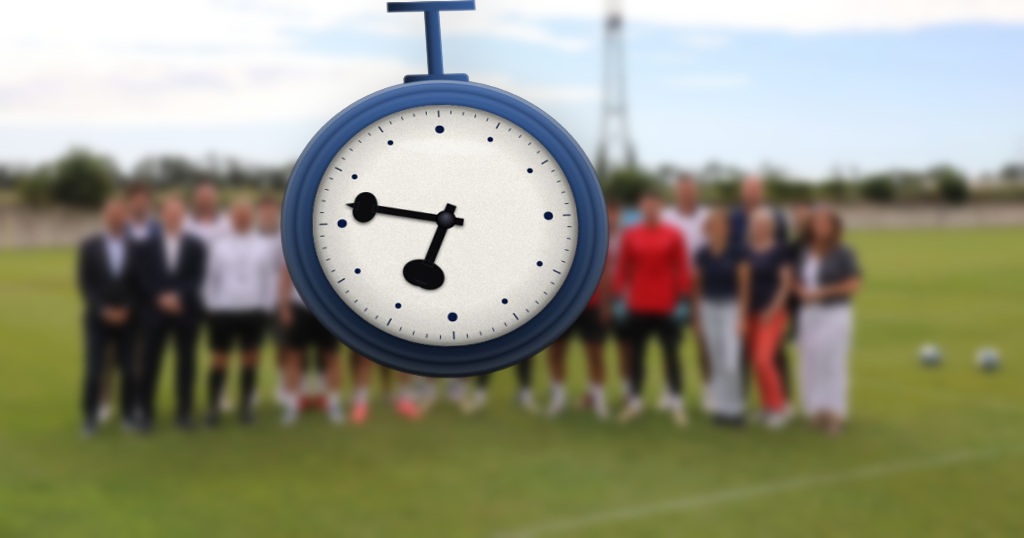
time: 6:47
